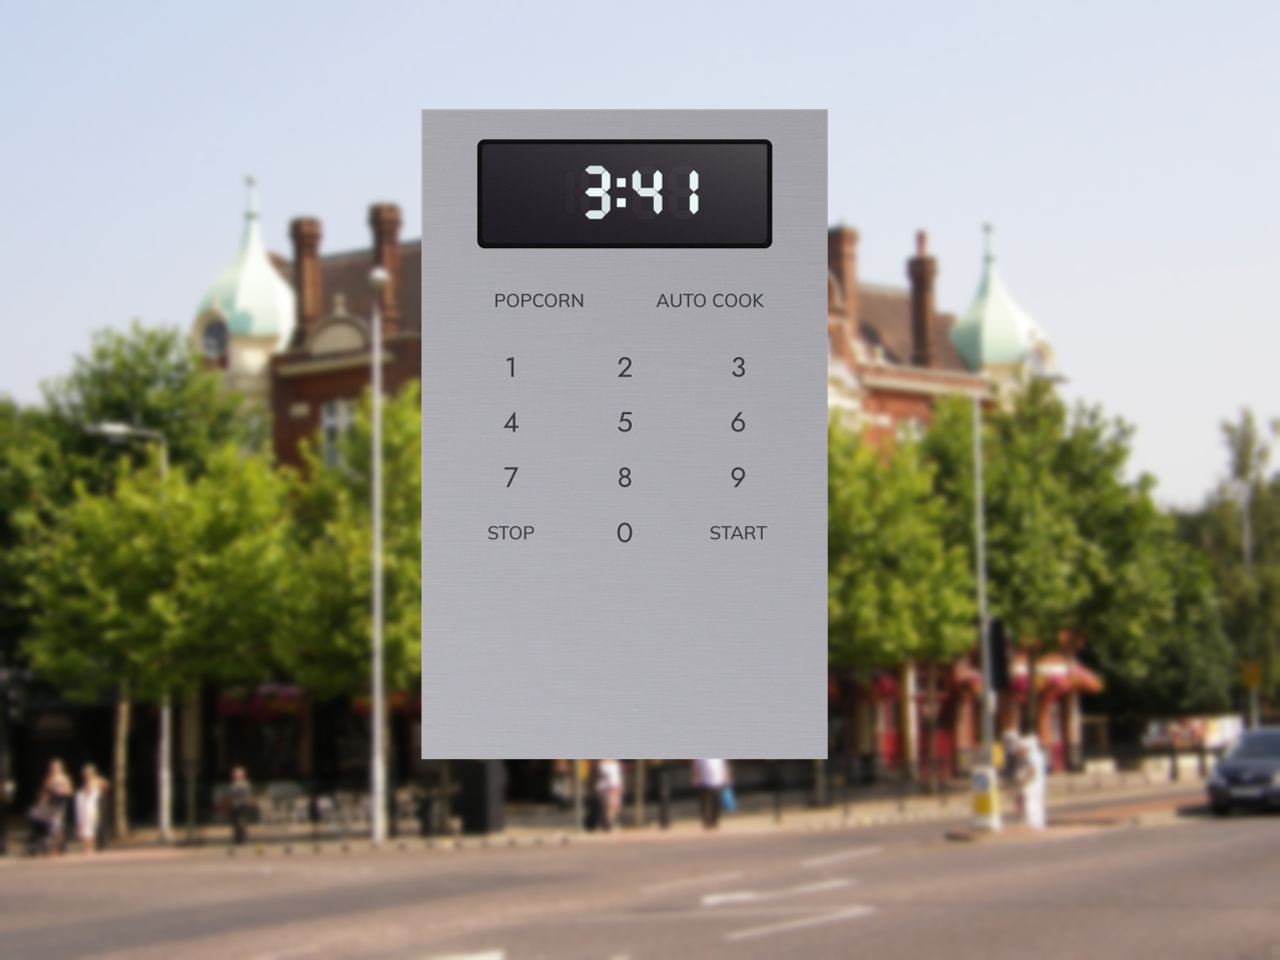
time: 3:41
